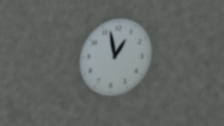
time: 12:57
